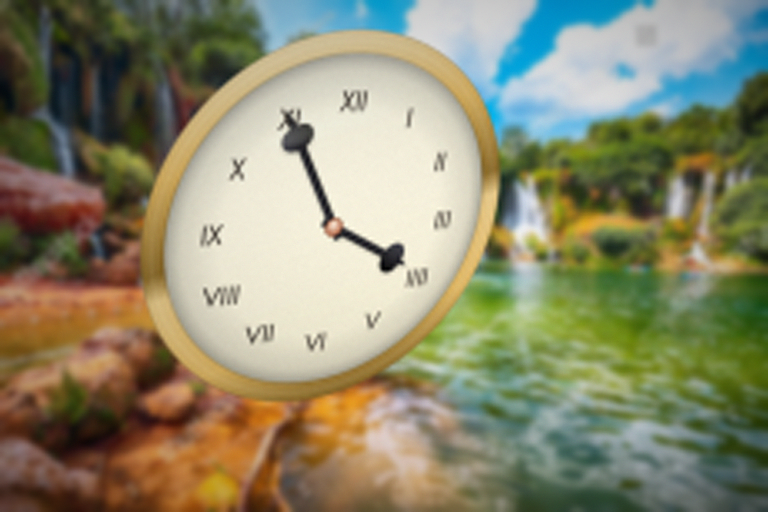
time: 3:55
